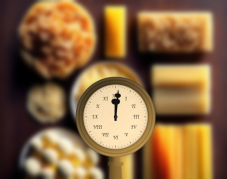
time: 12:01
